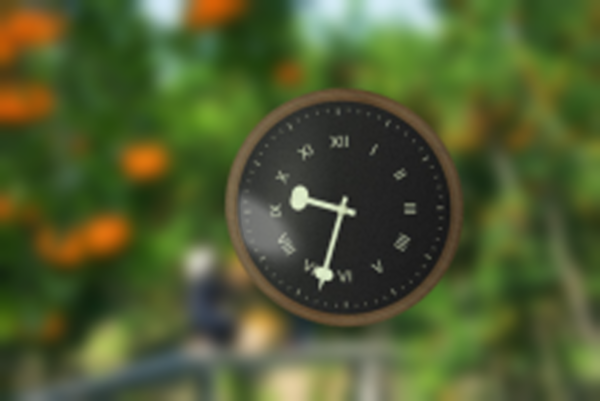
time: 9:33
